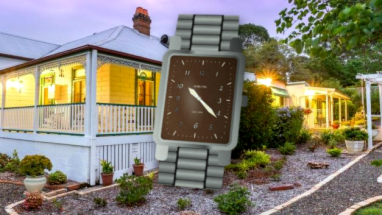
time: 10:22
